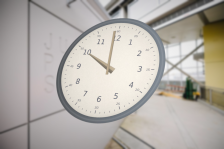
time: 9:59
